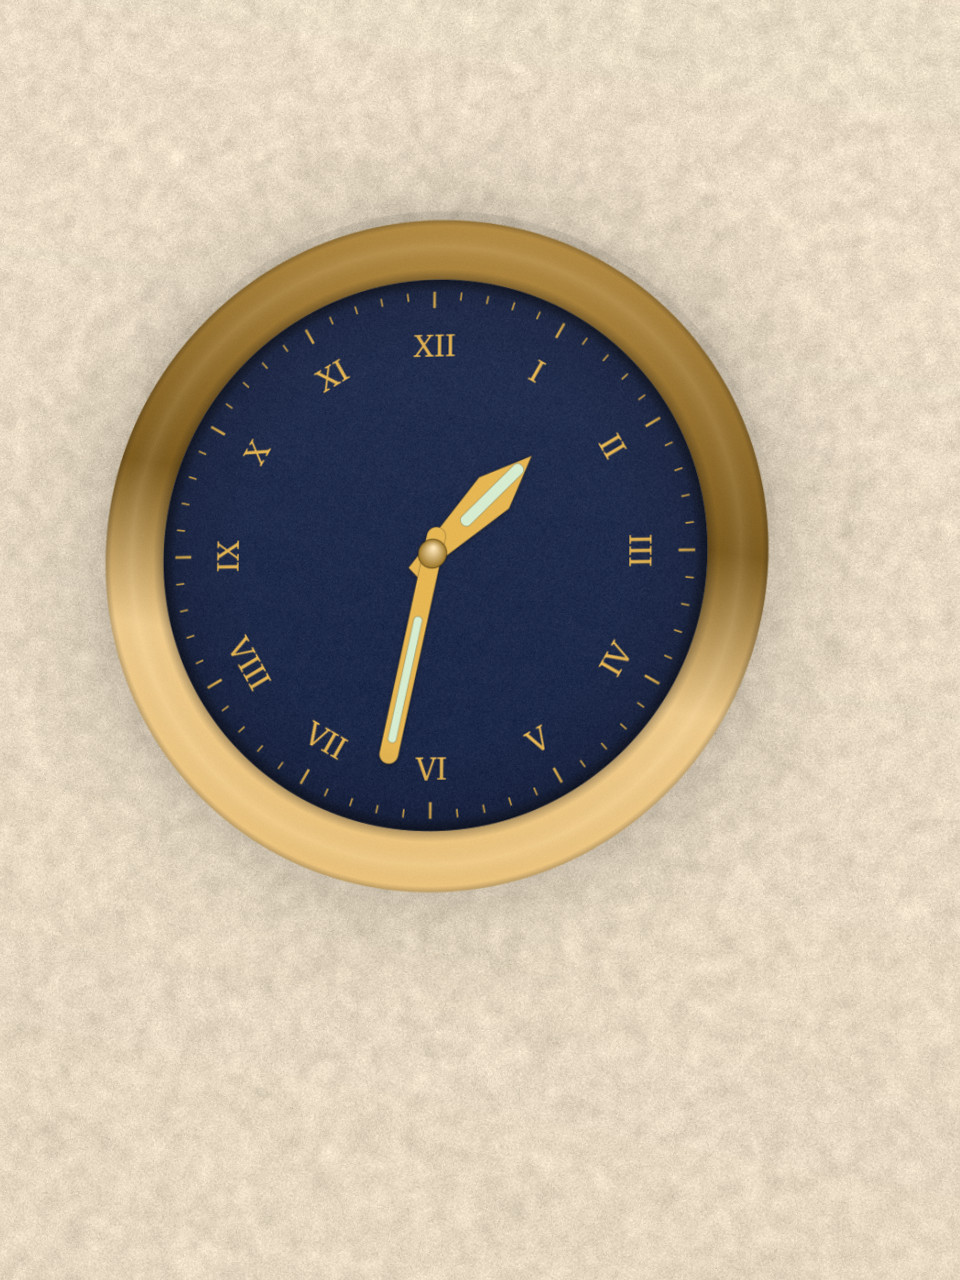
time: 1:32
